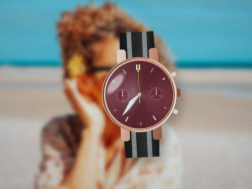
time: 7:37
